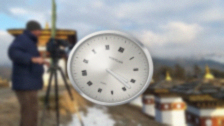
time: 3:18
